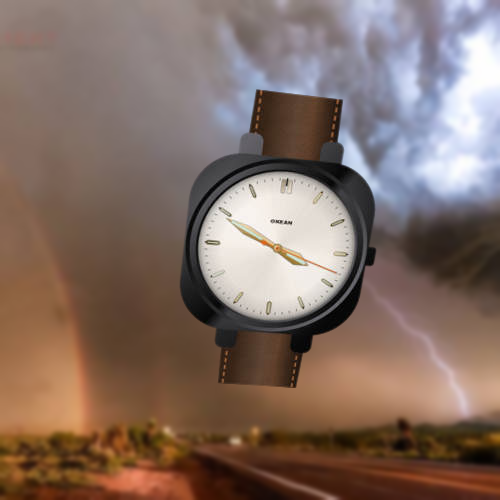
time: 3:49:18
